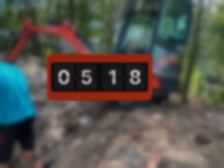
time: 5:18
